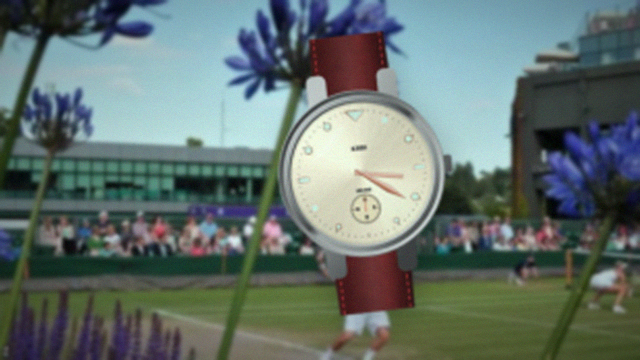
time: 3:21
